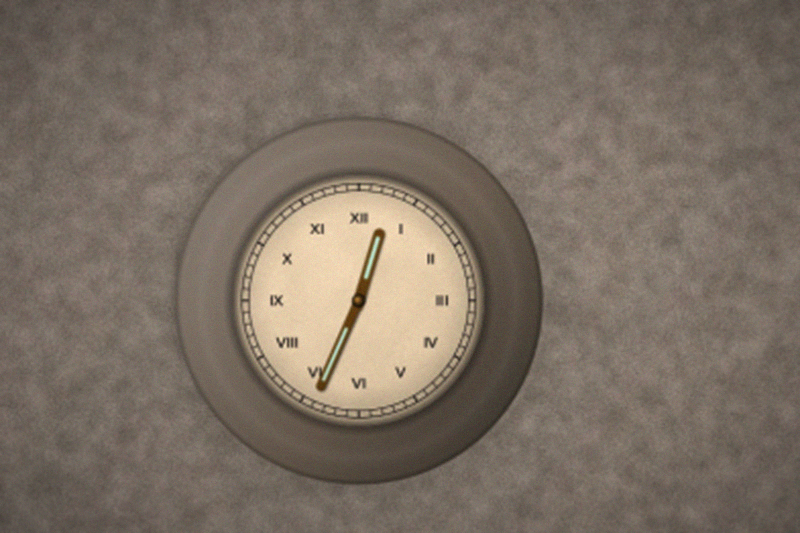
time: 12:34
